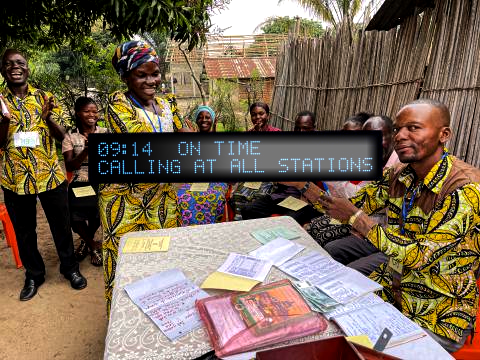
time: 9:14
